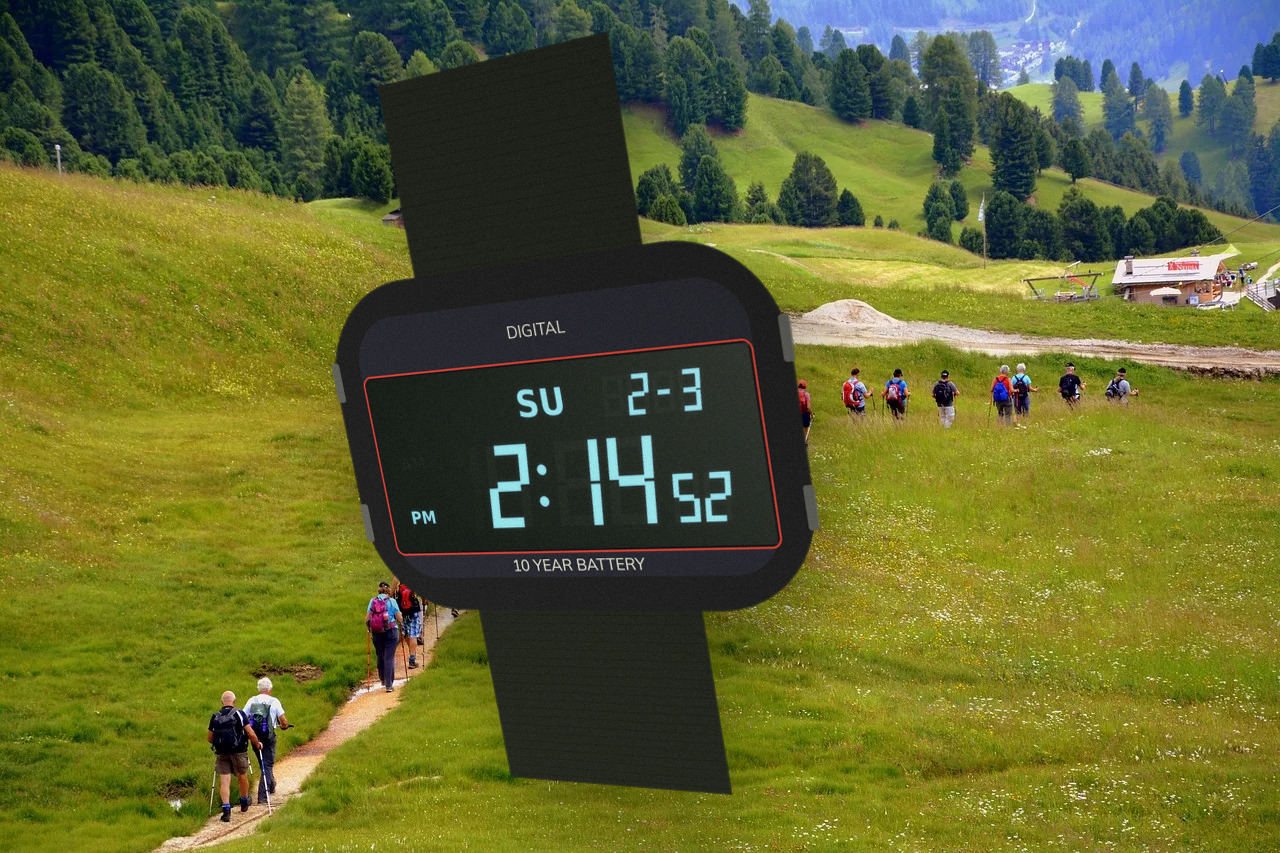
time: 2:14:52
